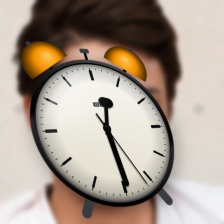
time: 12:29:26
